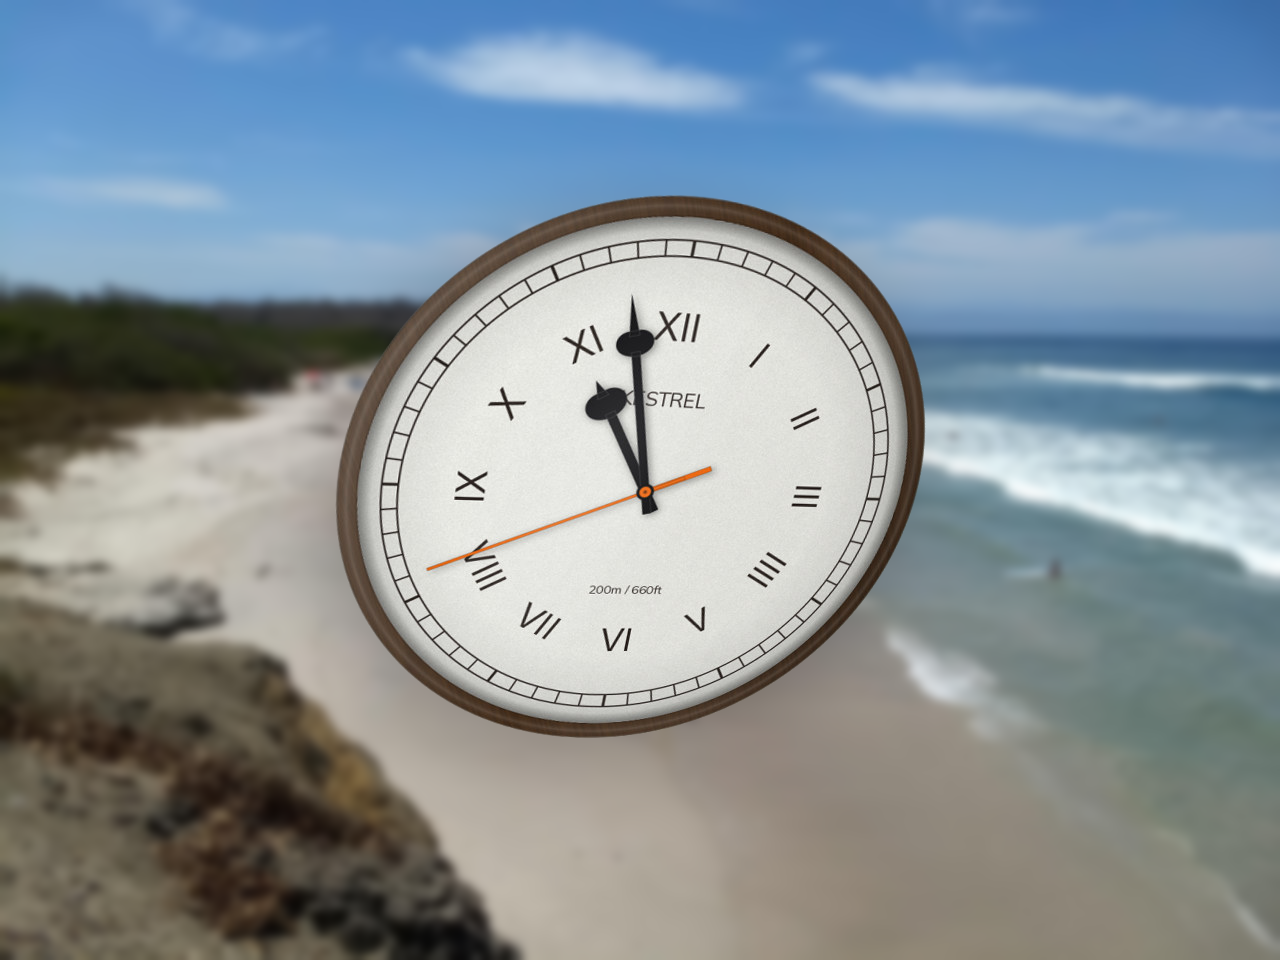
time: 10:57:41
